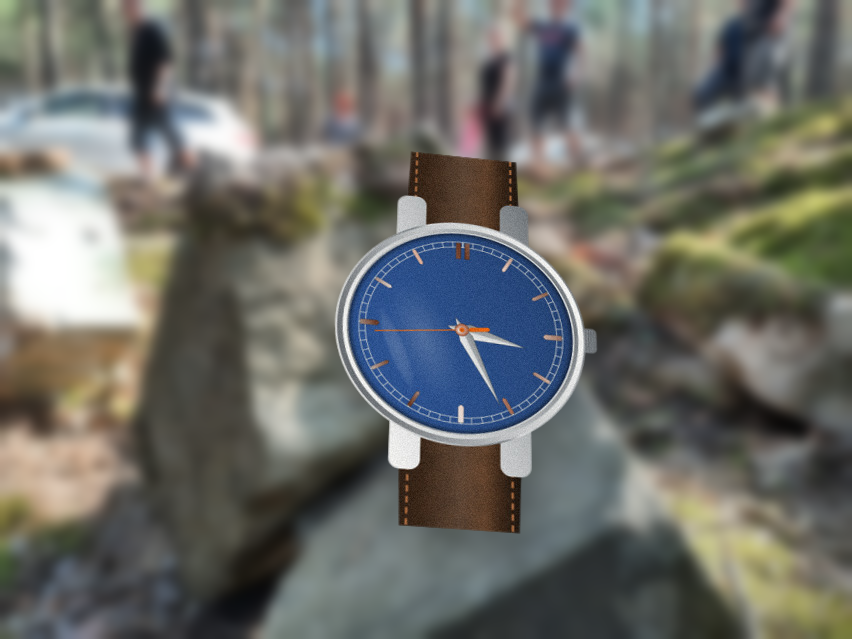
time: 3:25:44
